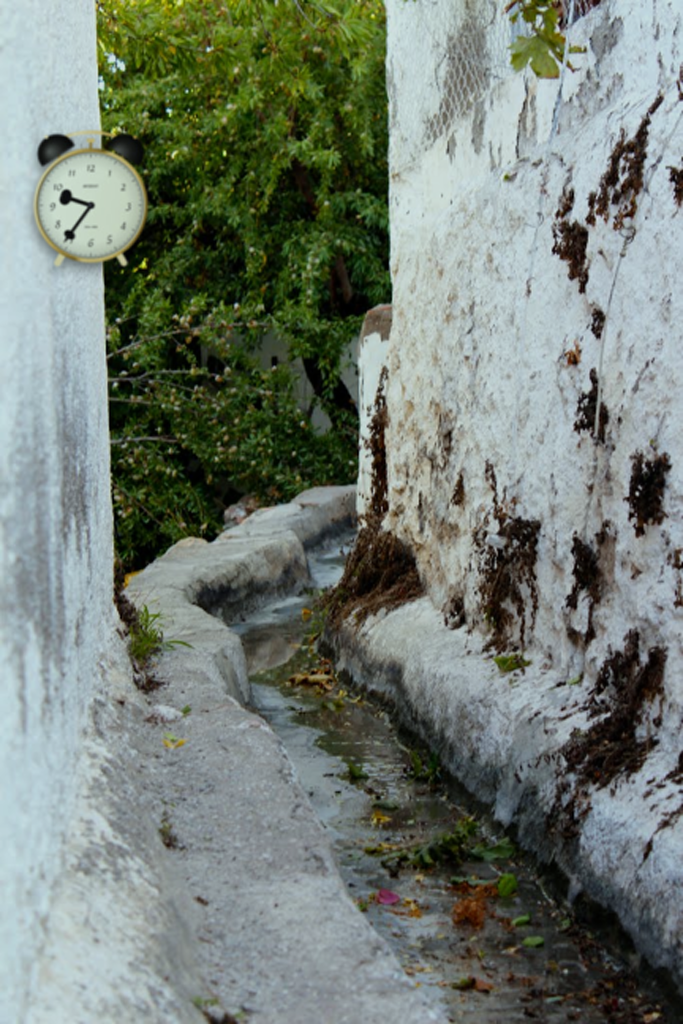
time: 9:36
